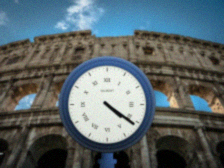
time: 4:21
